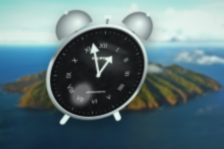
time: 12:57
